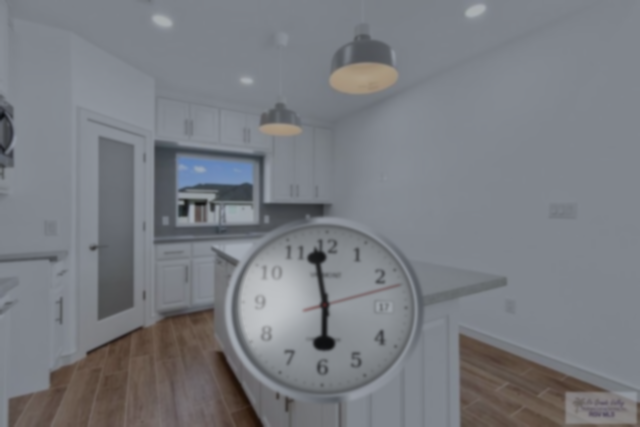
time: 5:58:12
